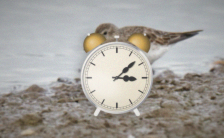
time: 3:08
